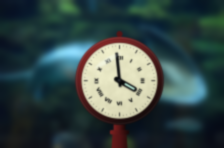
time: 3:59
